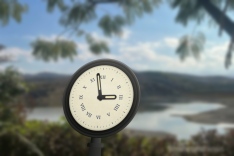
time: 2:58
